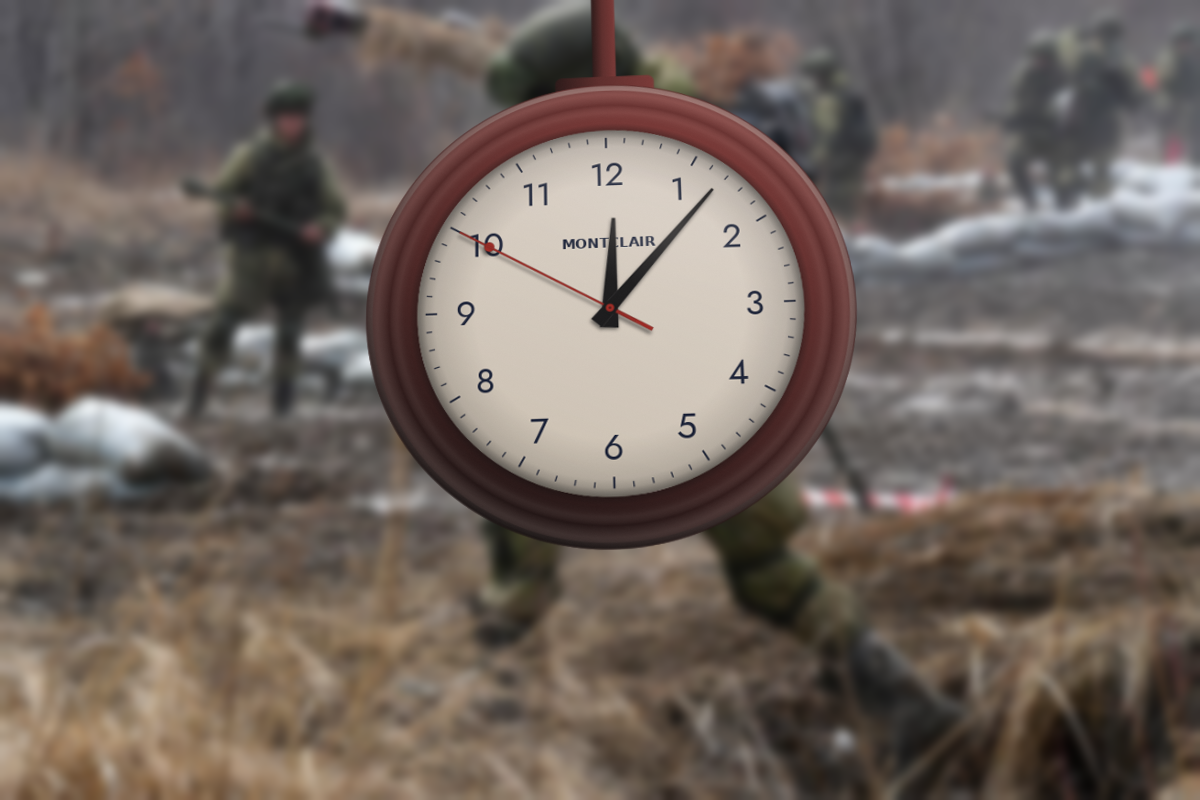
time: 12:06:50
